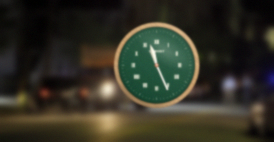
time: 11:26
